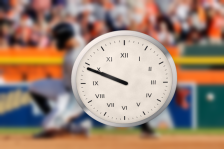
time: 9:49
